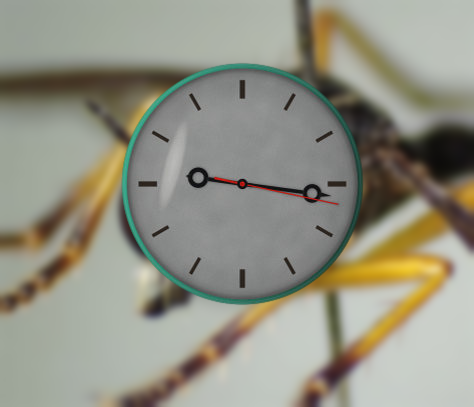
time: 9:16:17
